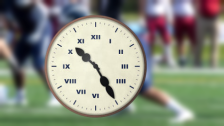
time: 10:25
